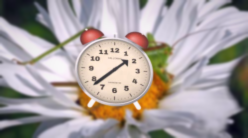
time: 1:38
